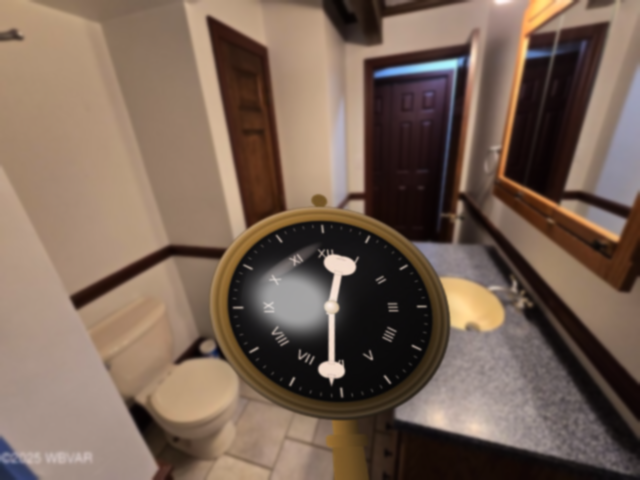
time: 12:31
